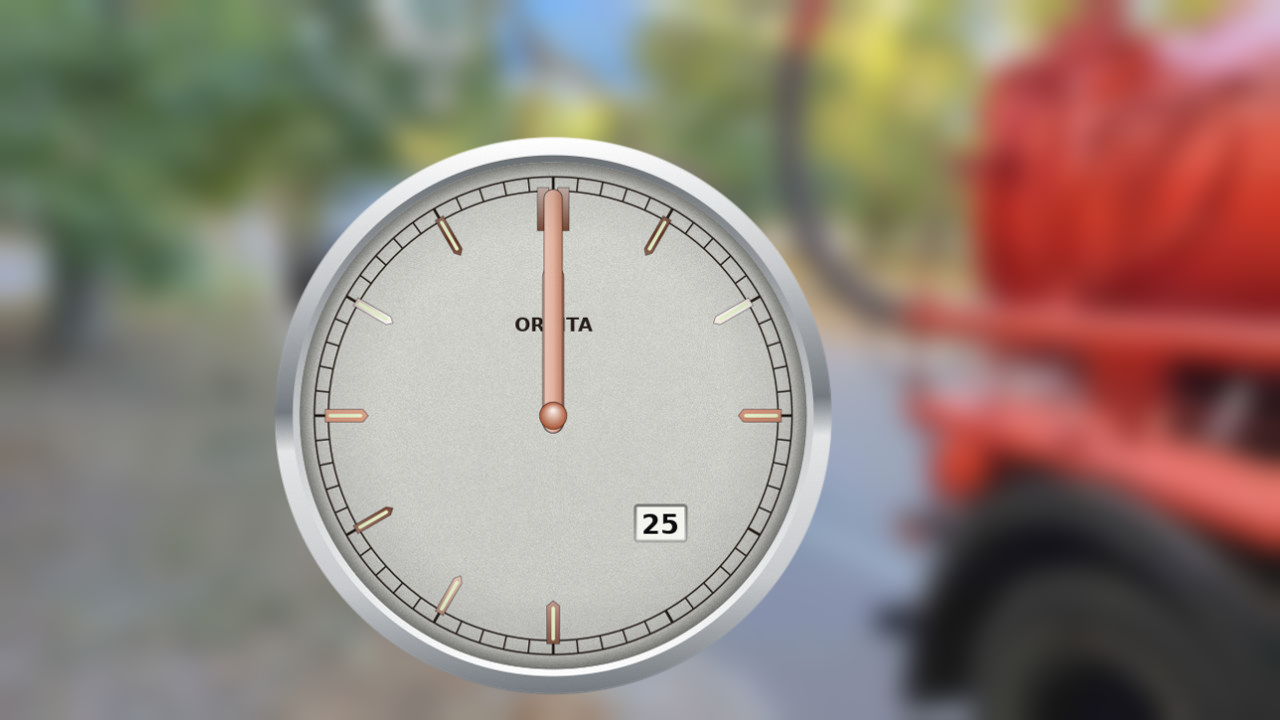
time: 12:00
